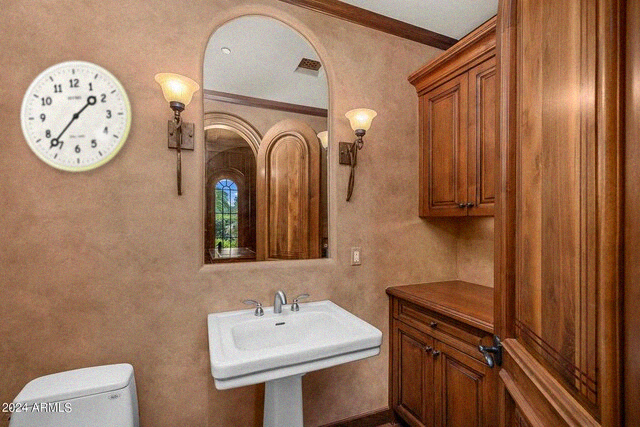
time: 1:37
